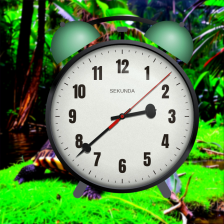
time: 2:38:08
